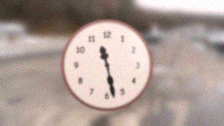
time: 11:28
